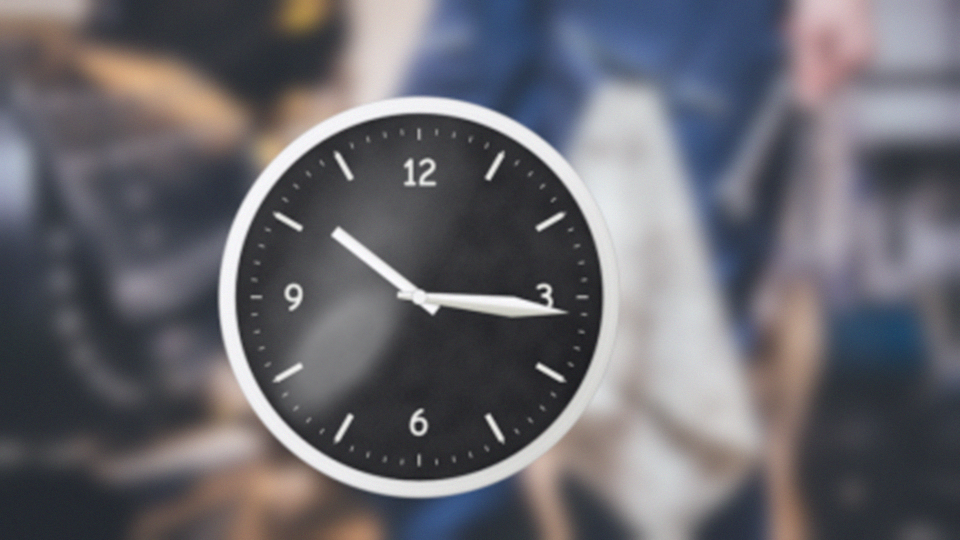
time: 10:16
